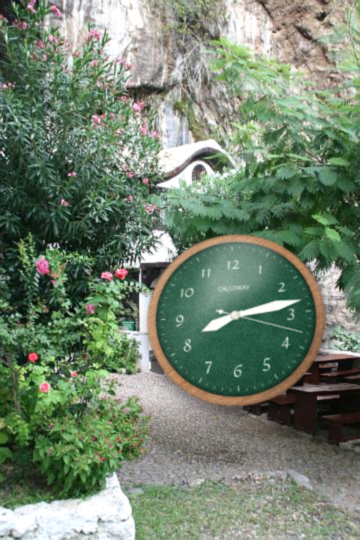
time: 8:13:18
